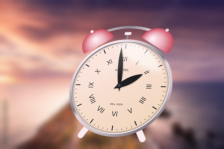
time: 1:59
